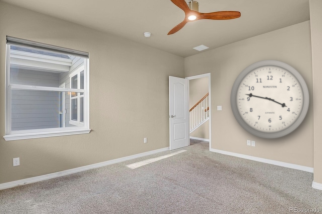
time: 3:47
